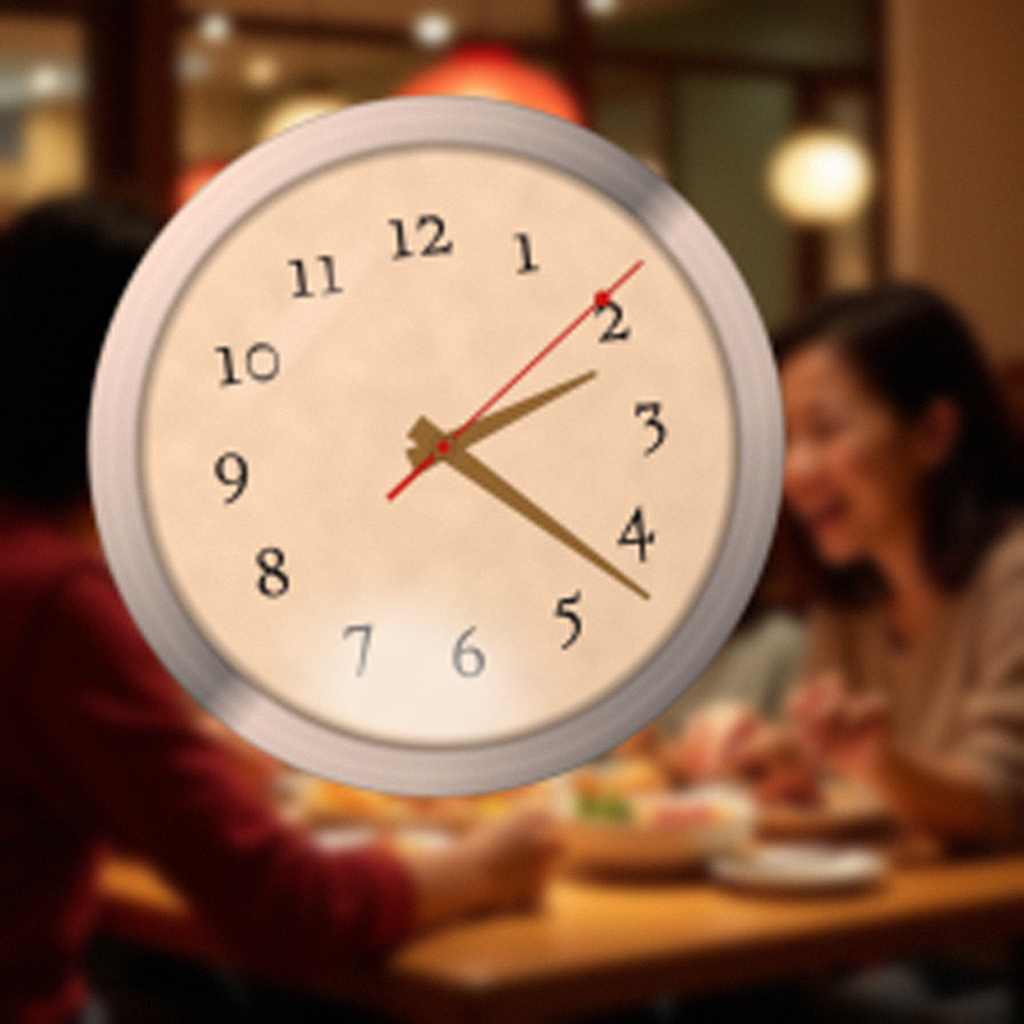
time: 2:22:09
